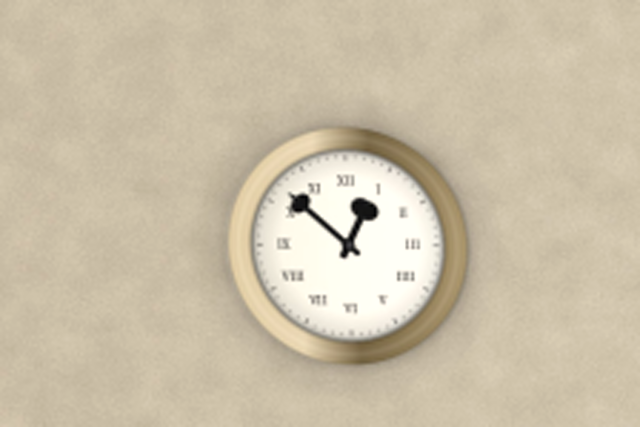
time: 12:52
